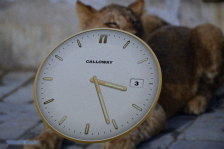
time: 3:26
